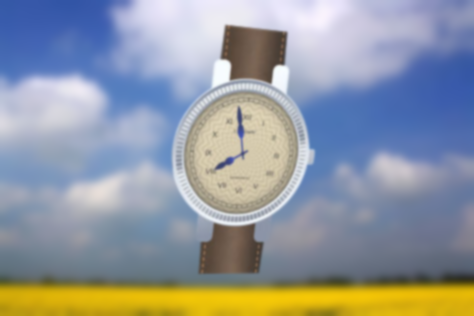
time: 7:58
